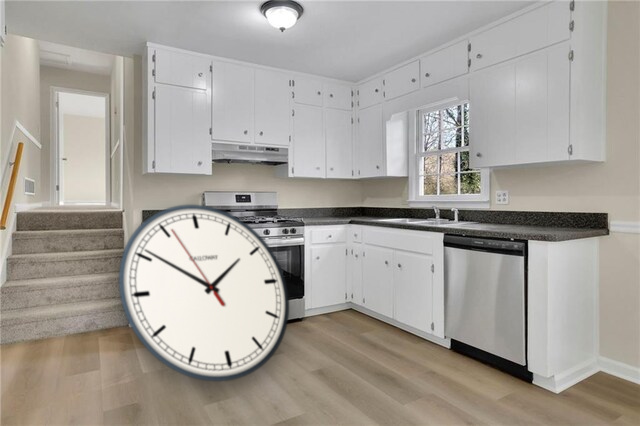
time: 1:50:56
